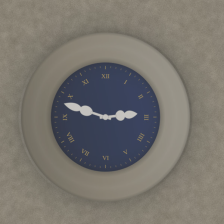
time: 2:48
